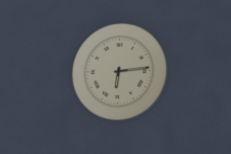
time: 6:14
